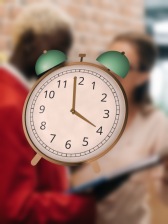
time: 3:59
